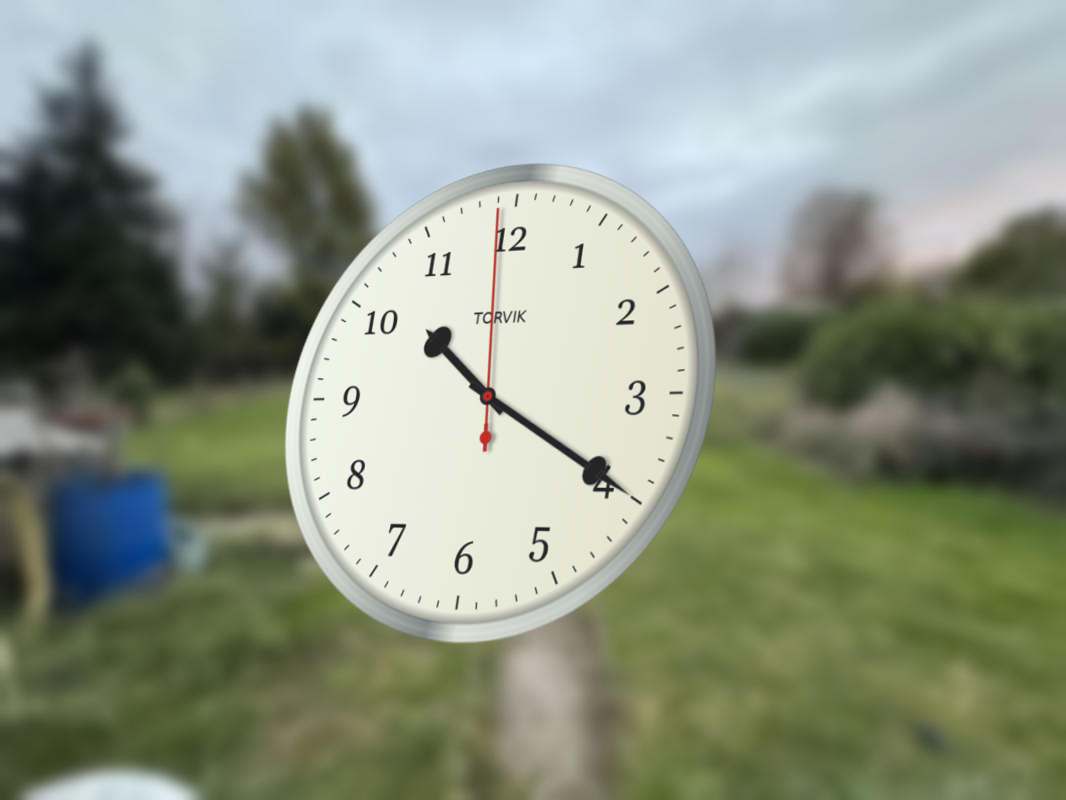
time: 10:19:59
